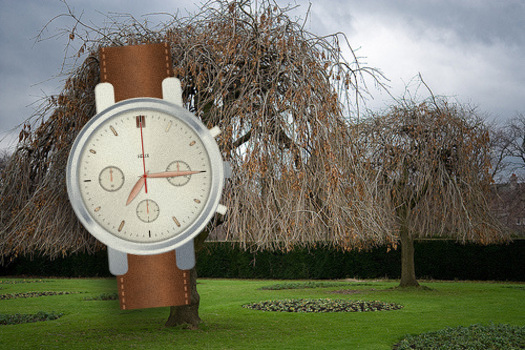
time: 7:15
